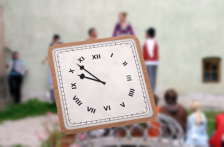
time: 9:53
